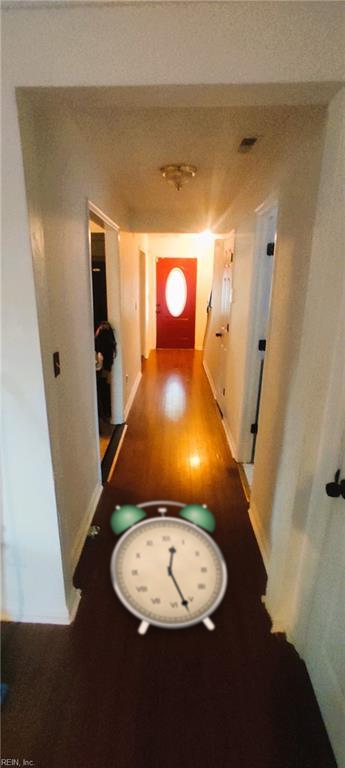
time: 12:27
